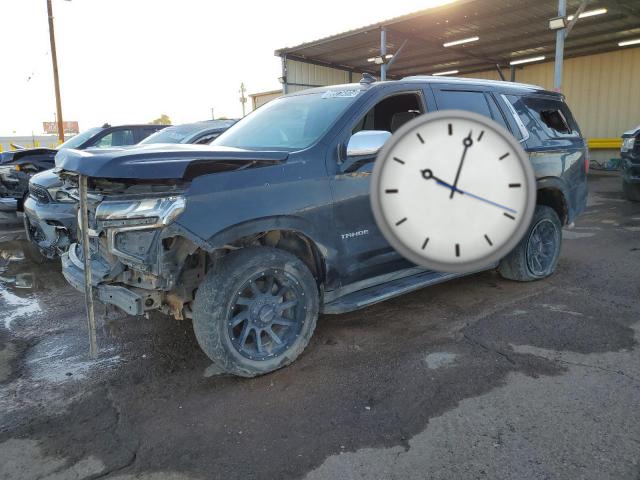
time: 10:03:19
